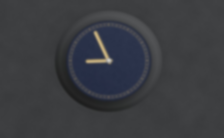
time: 8:56
